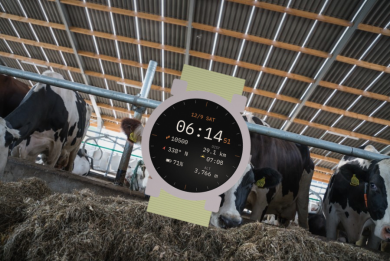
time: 6:14
